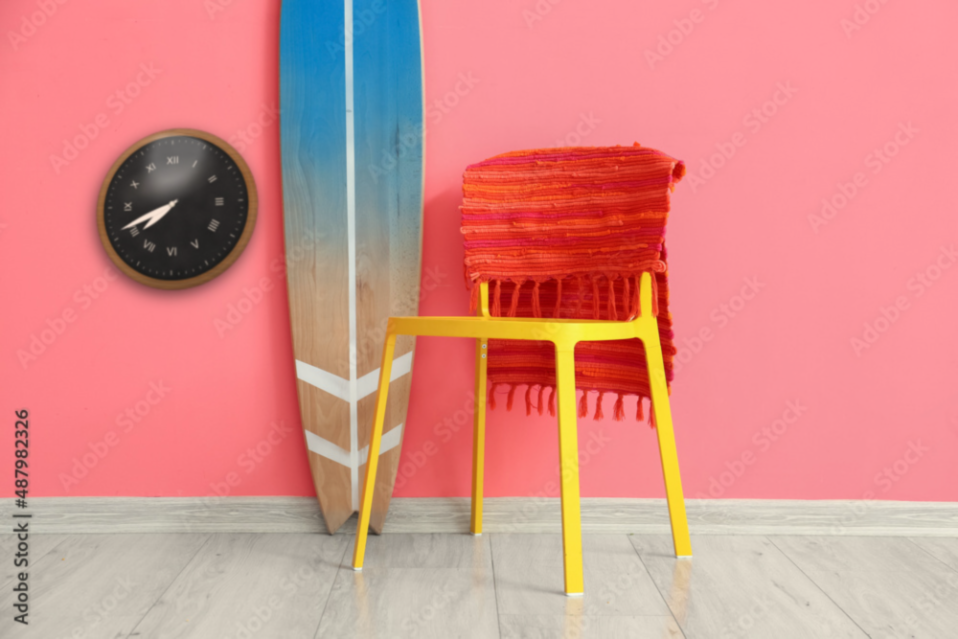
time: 7:41
